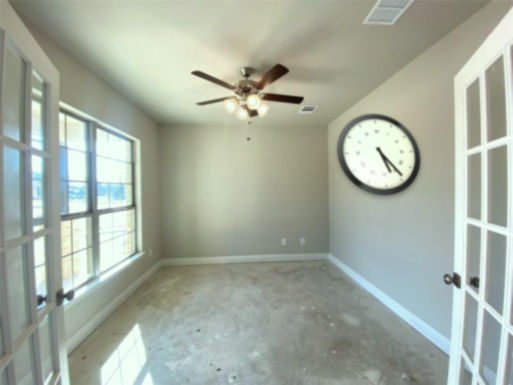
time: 5:24
